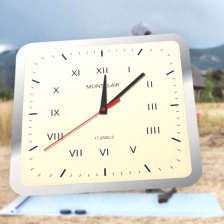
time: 12:07:39
